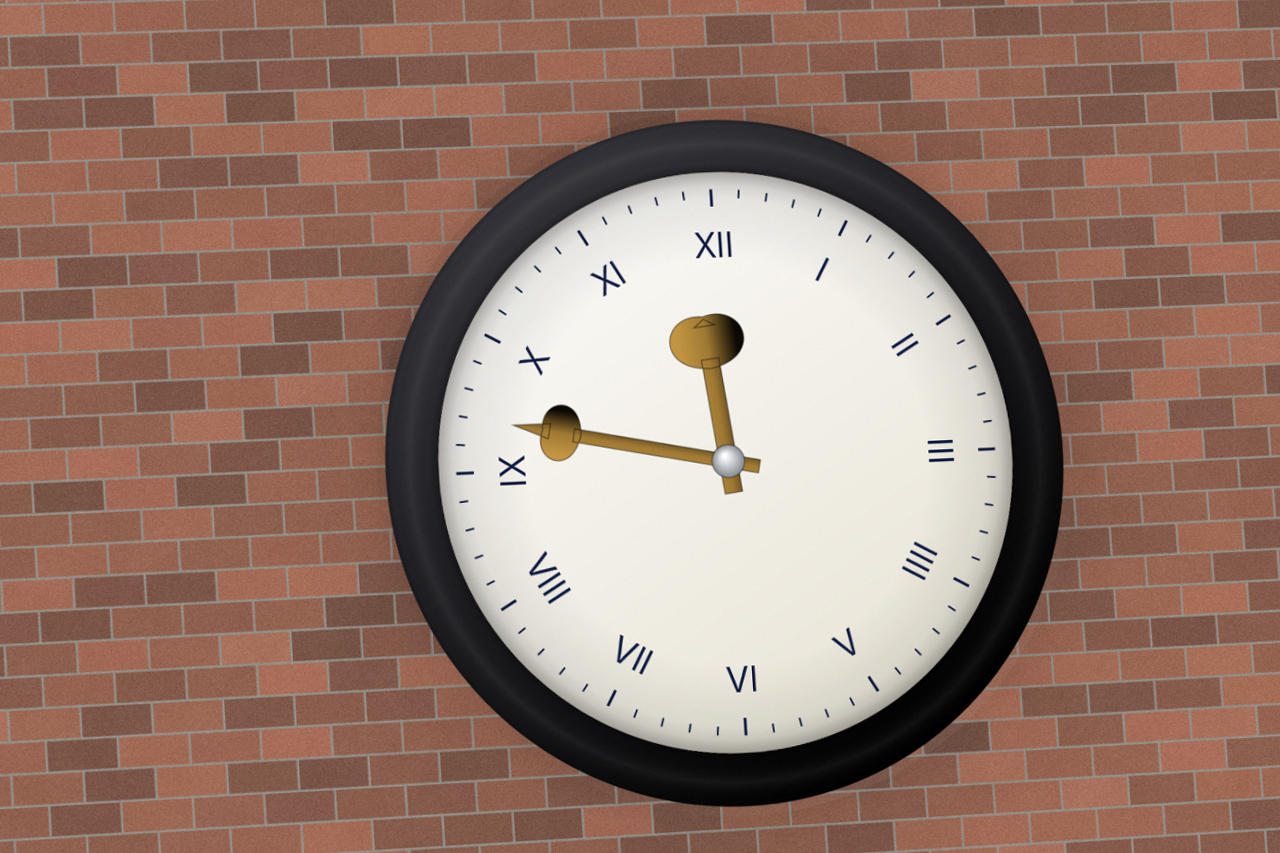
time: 11:47
